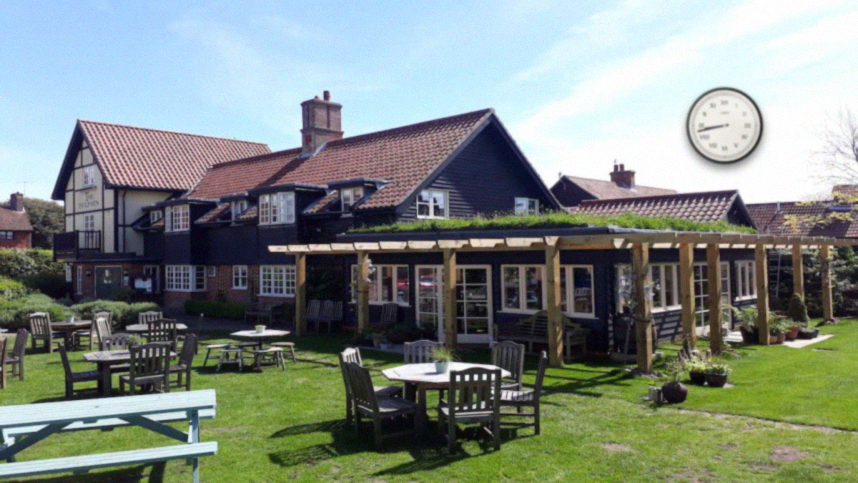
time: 8:43
